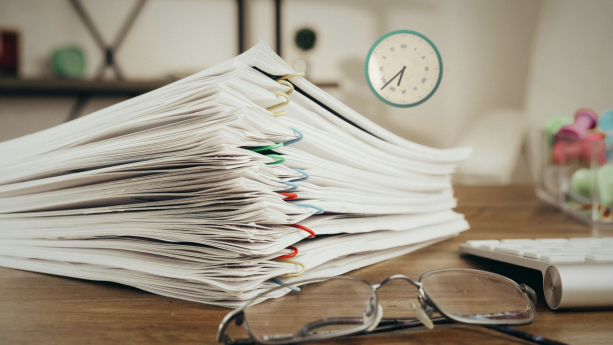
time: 6:38
